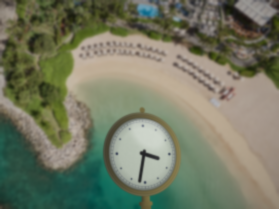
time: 3:32
